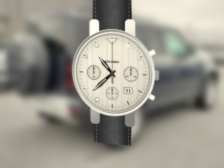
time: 10:38
